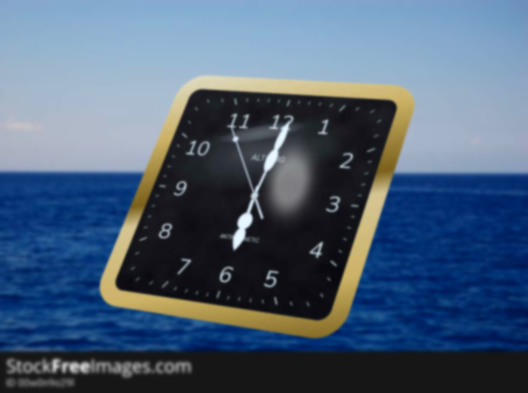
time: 6:00:54
